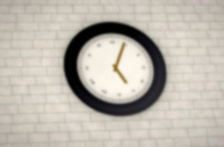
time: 5:04
